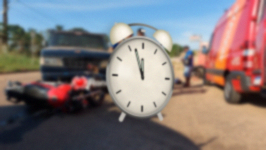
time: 11:57
